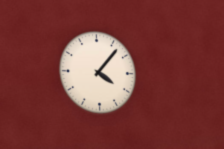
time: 4:07
